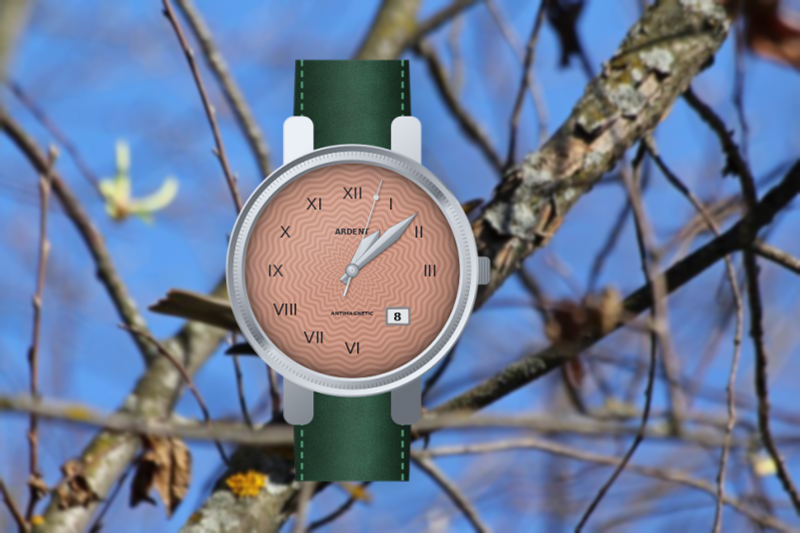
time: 1:08:03
